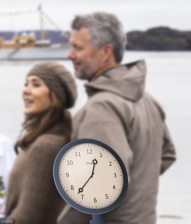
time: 12:37
